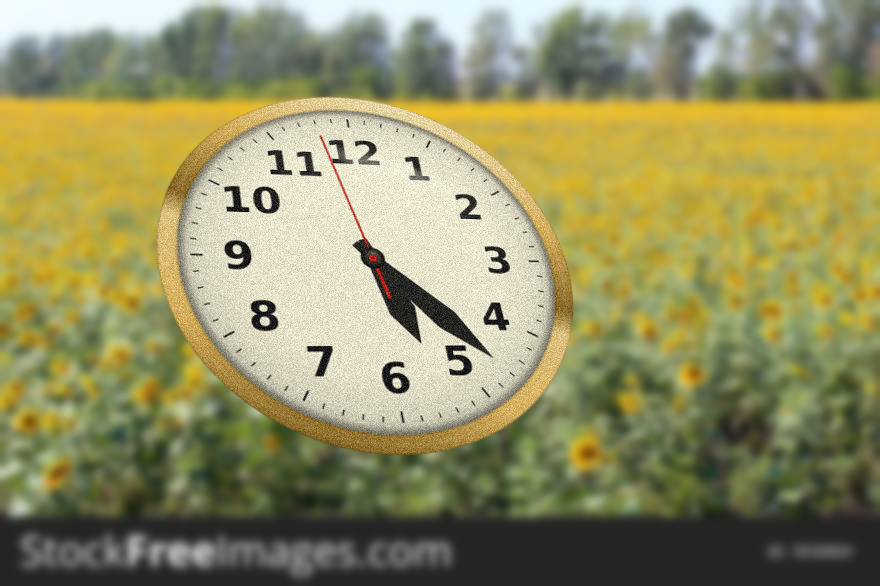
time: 5:22:58
